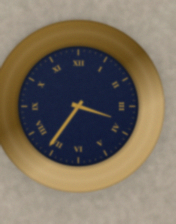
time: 3:36
